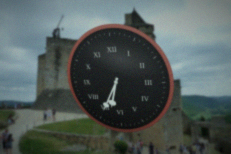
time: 6:35
